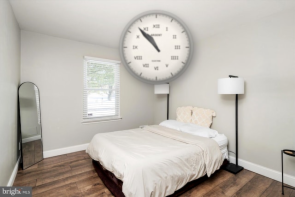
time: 10:53
